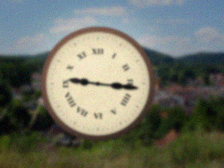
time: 9:16
